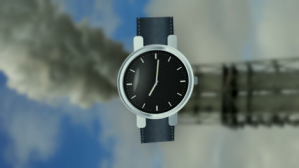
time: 7:01
